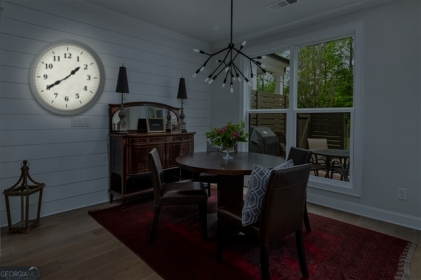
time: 1:40
